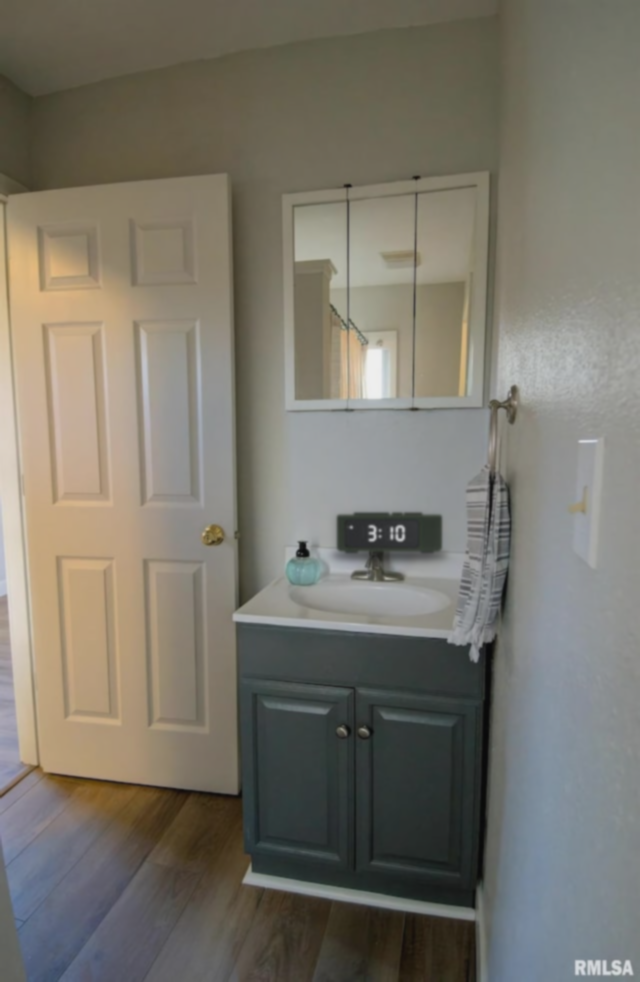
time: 3:10
